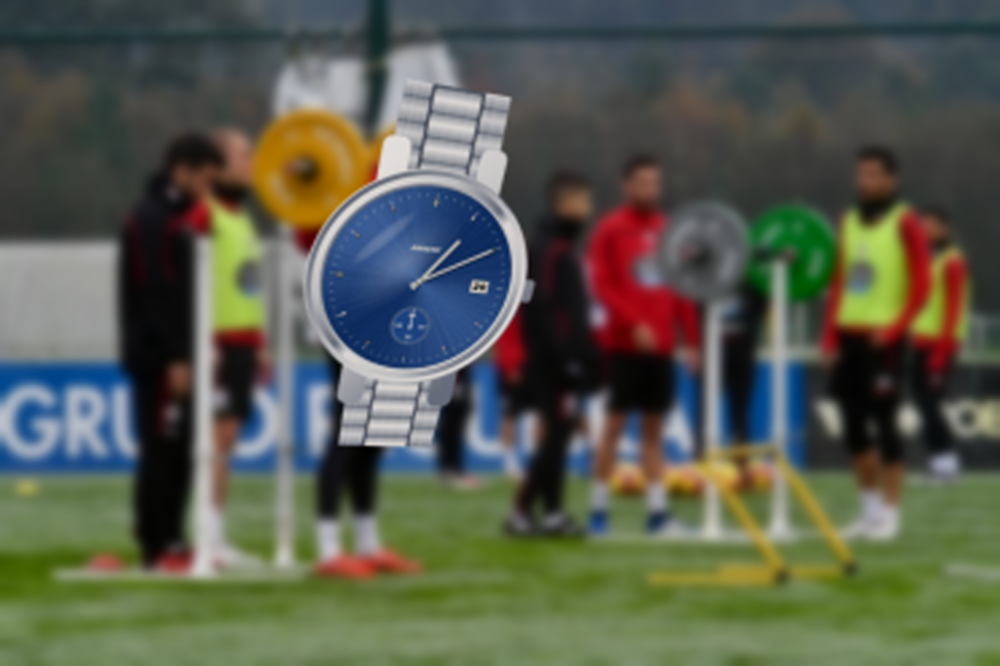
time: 1:10
